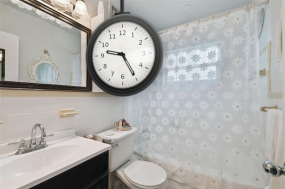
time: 9:25
